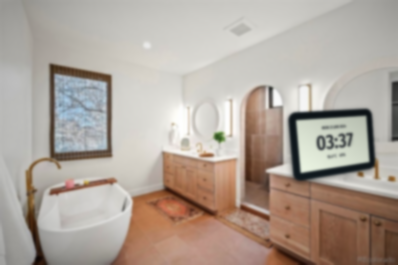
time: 3:37
